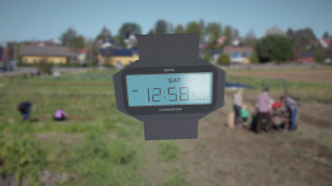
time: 12:58:50
